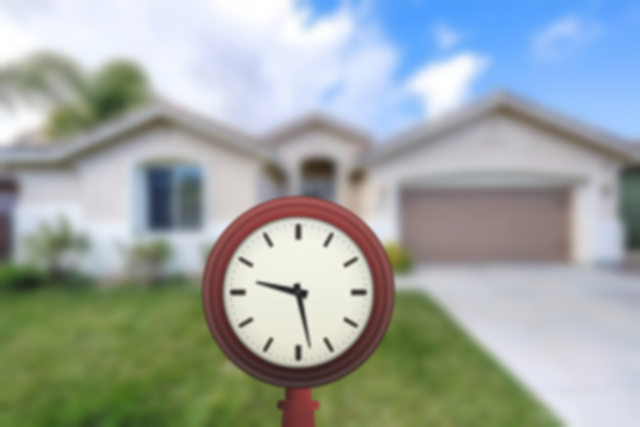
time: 9:28
